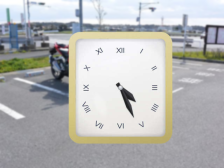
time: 4:26
